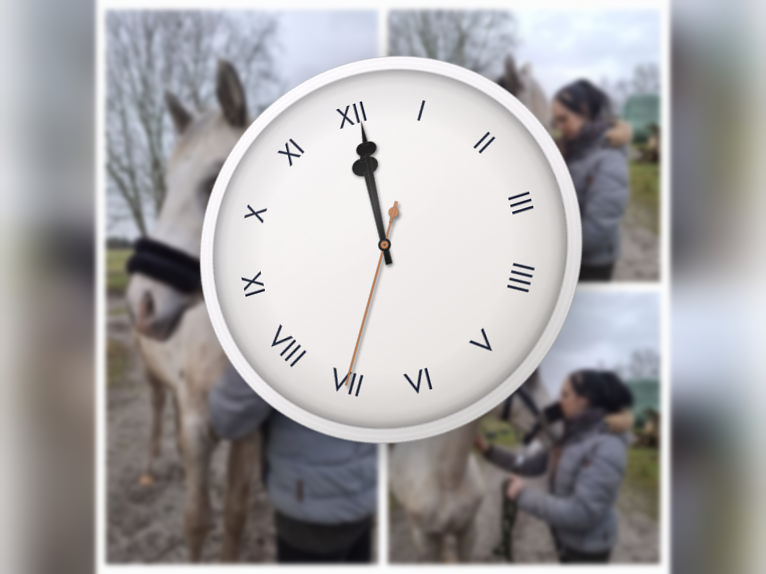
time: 12:00:35
